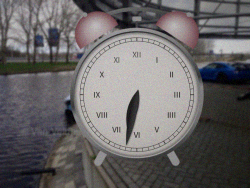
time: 6:32
